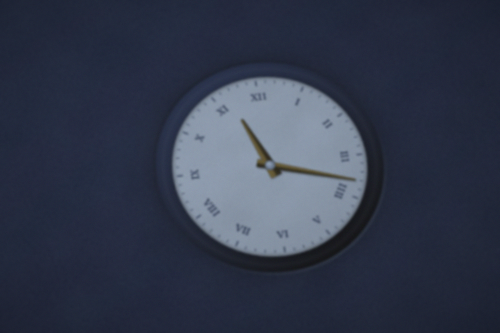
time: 11:18
